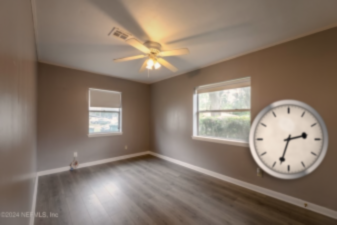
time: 2:33
